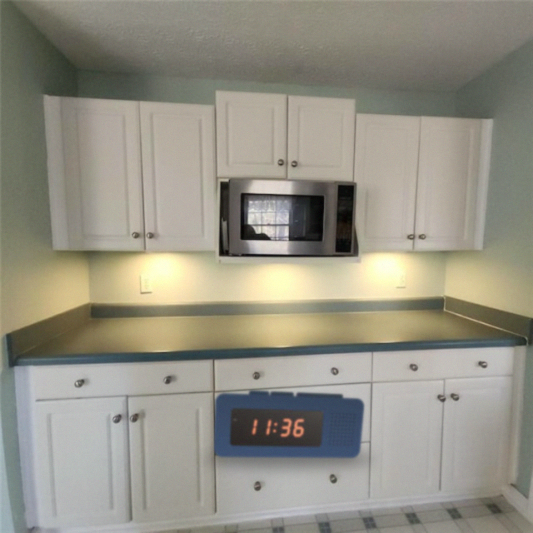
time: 11:36
